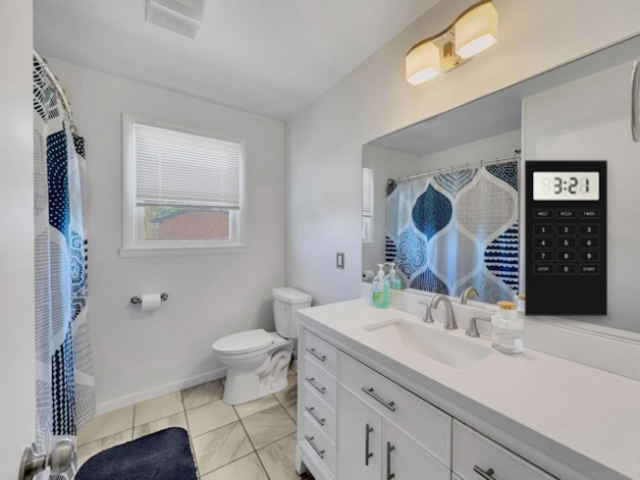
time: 3:21
